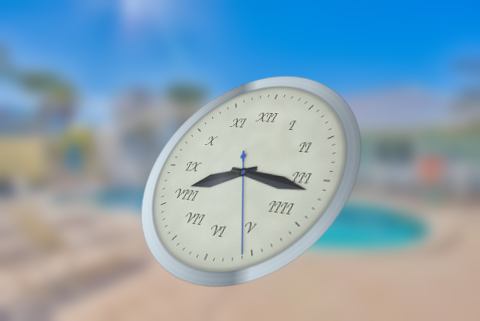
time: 8:16:26
